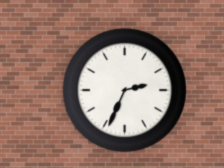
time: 2:34
